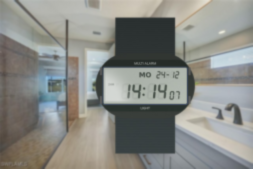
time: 14:14
